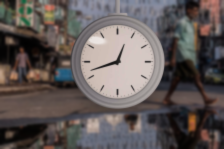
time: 12:42
